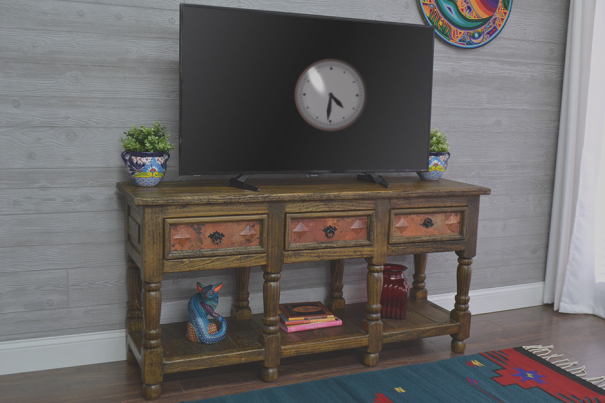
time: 4:31
